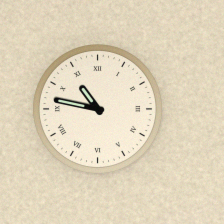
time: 10:47
